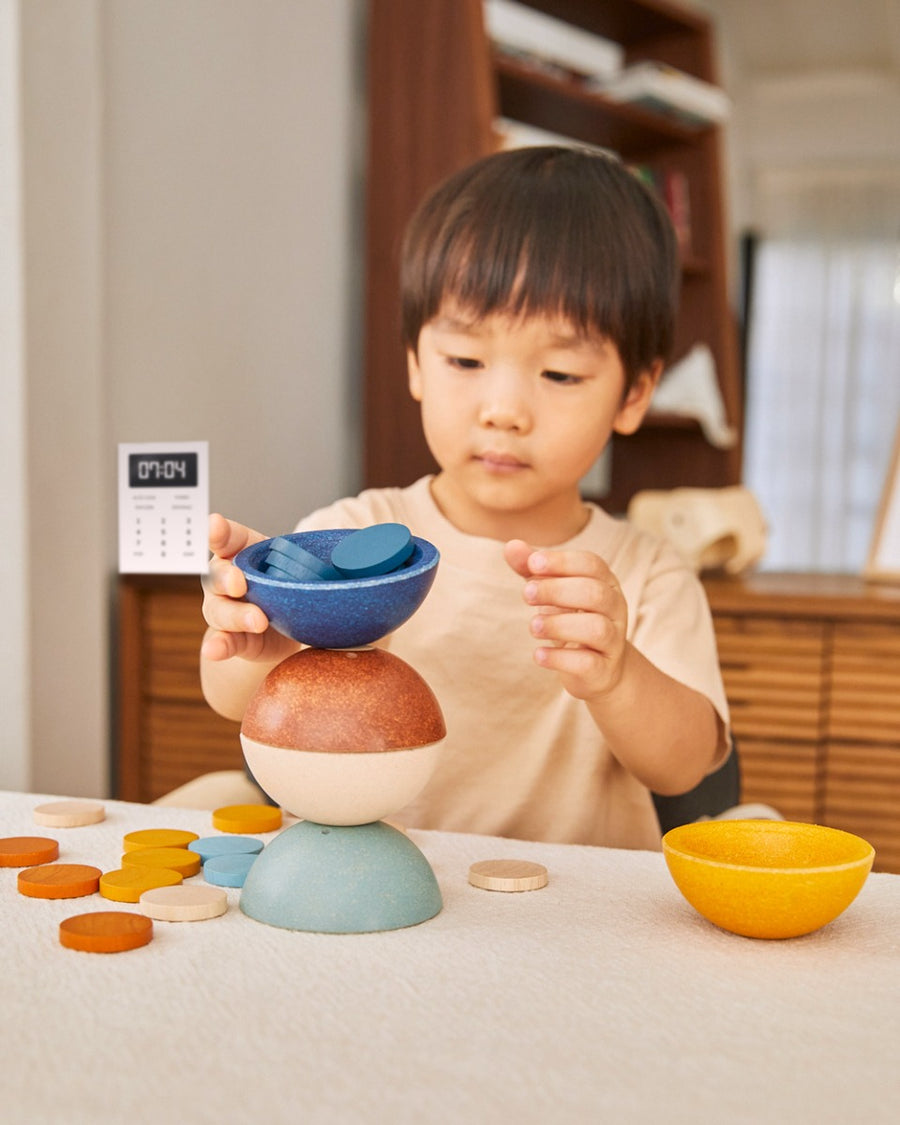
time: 7:04
